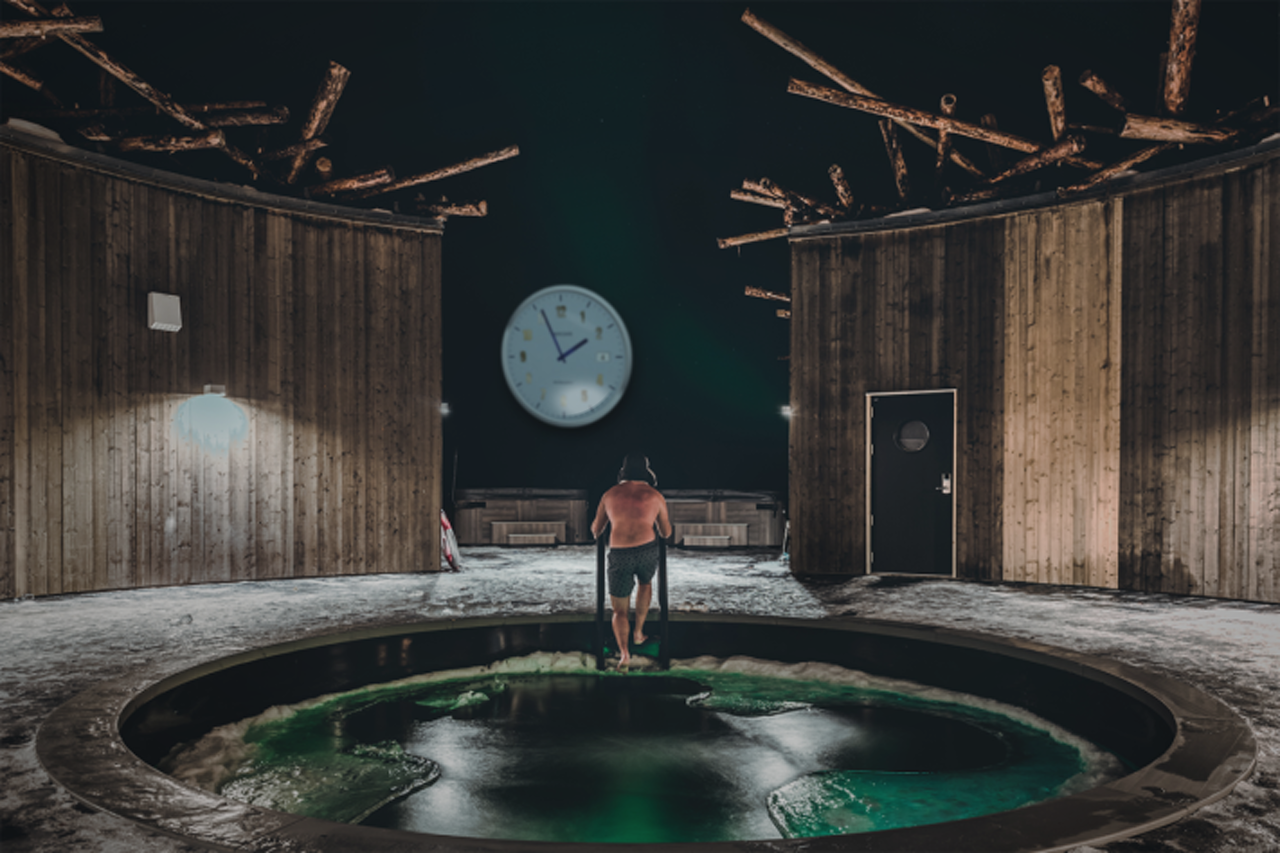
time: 1:56
